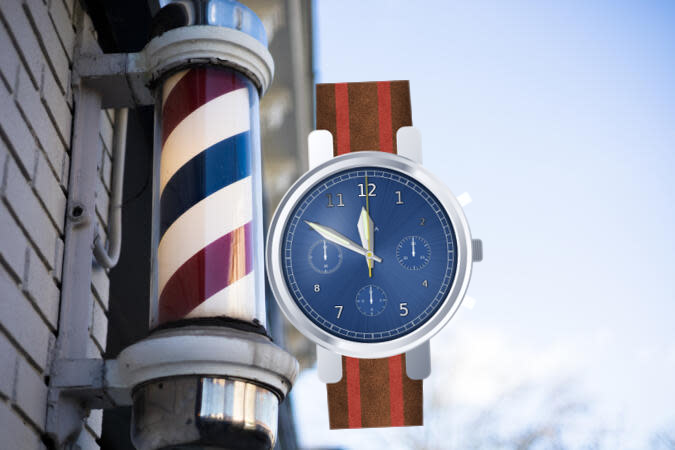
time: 11:50
